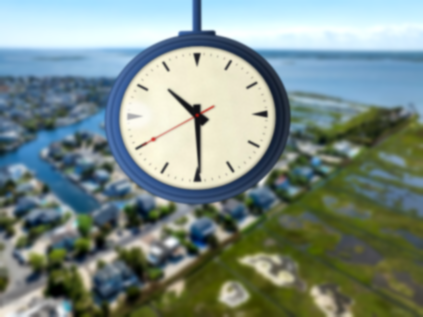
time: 10:29:40
